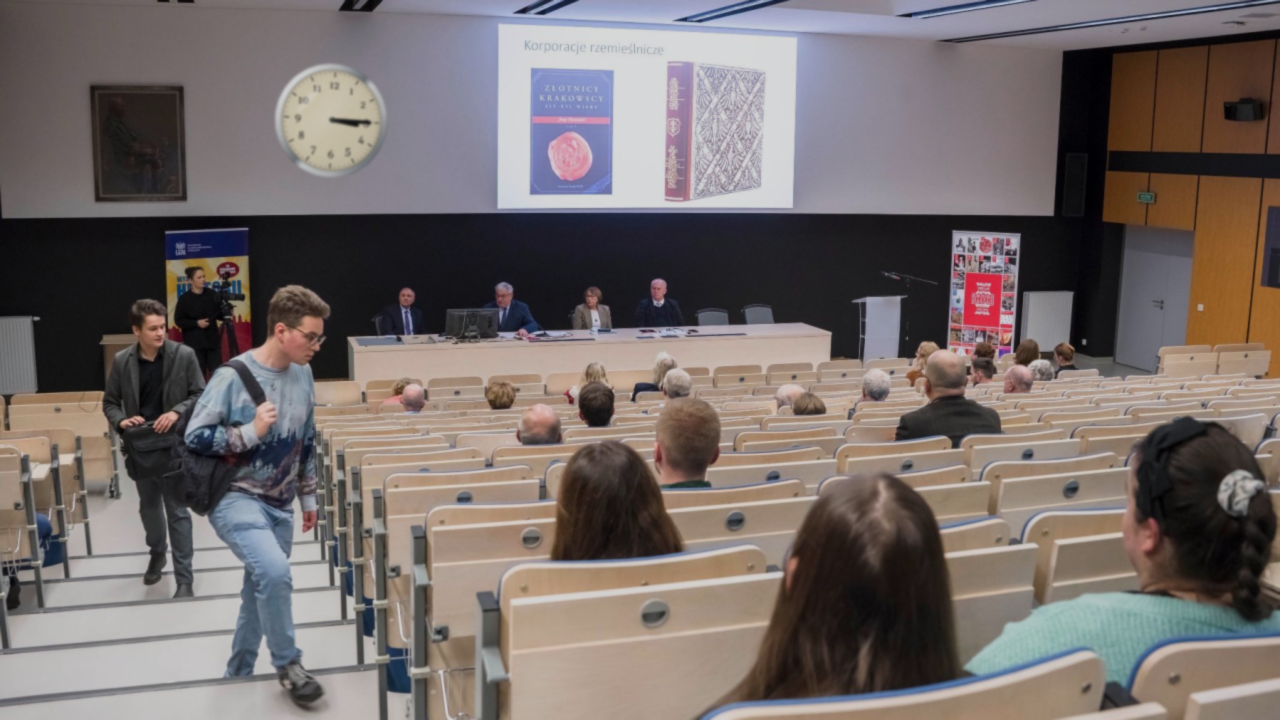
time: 3:15
